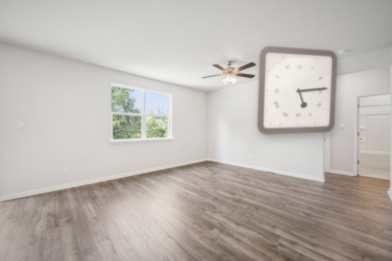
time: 5:14
